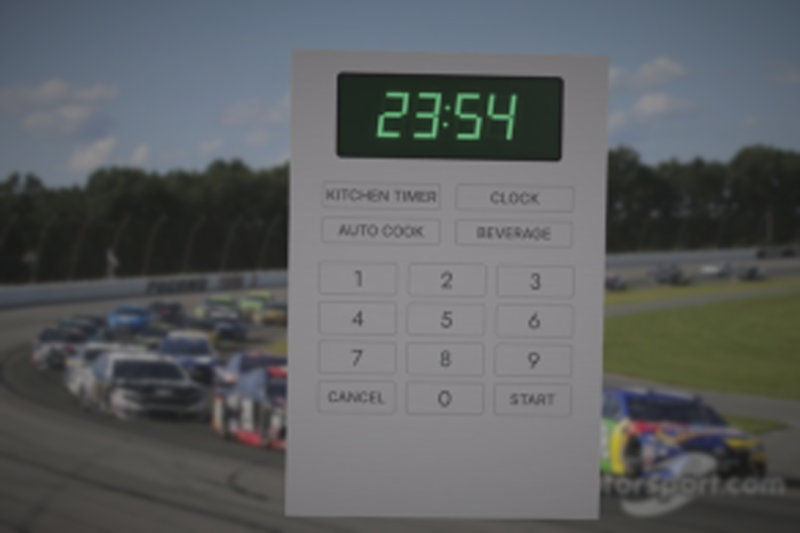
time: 23:54
